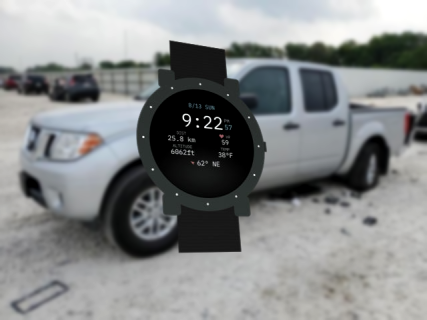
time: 9:22:57
